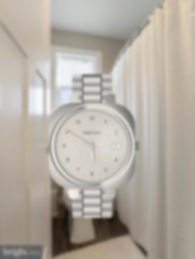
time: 5:50
